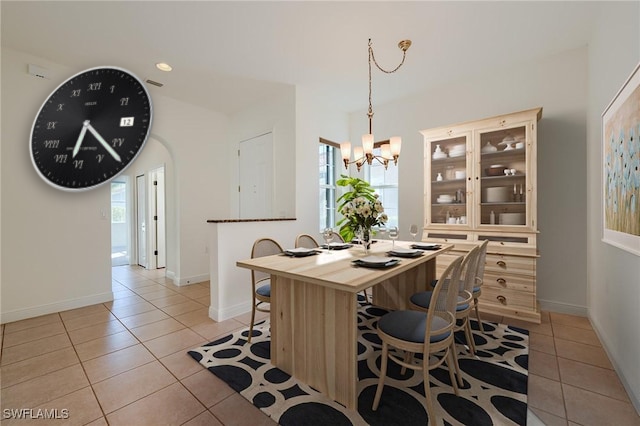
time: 6:22
